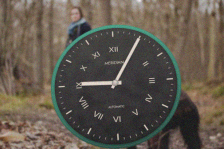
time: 9:05
